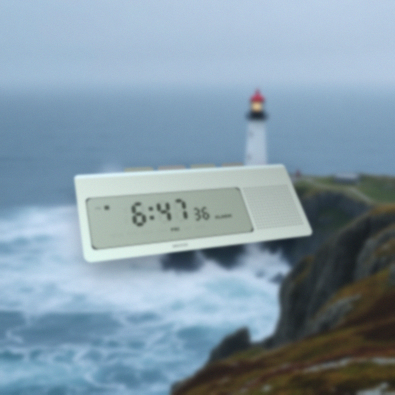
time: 6:47:36
